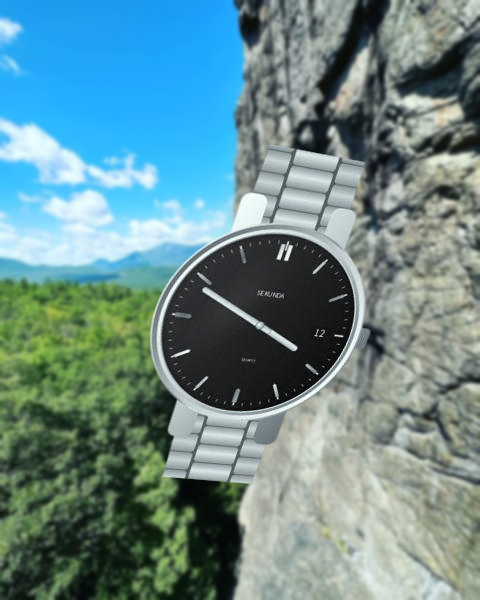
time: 3:49
